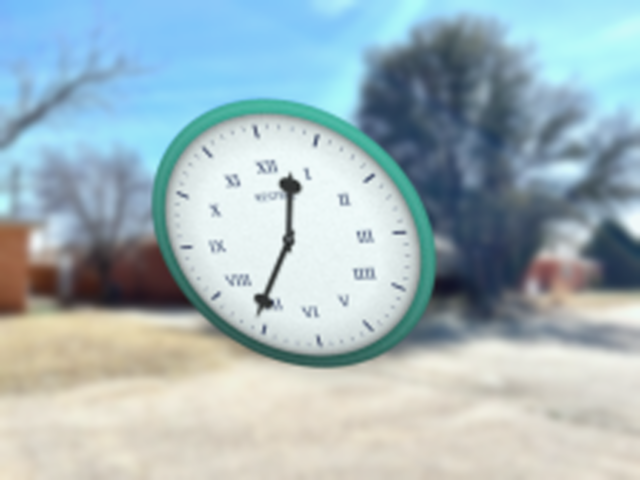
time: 12:36
